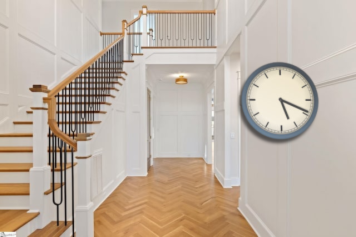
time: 5:19
